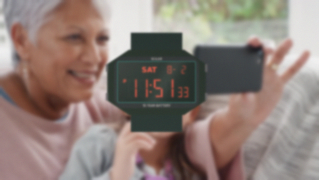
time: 11:51
